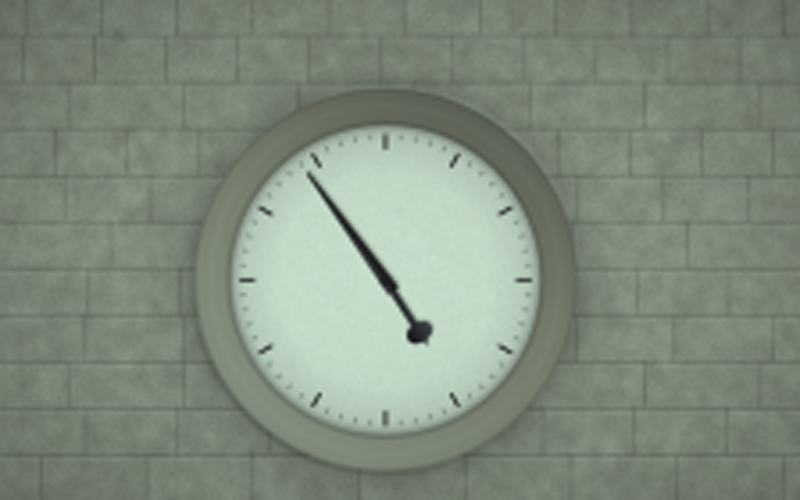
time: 4:54
